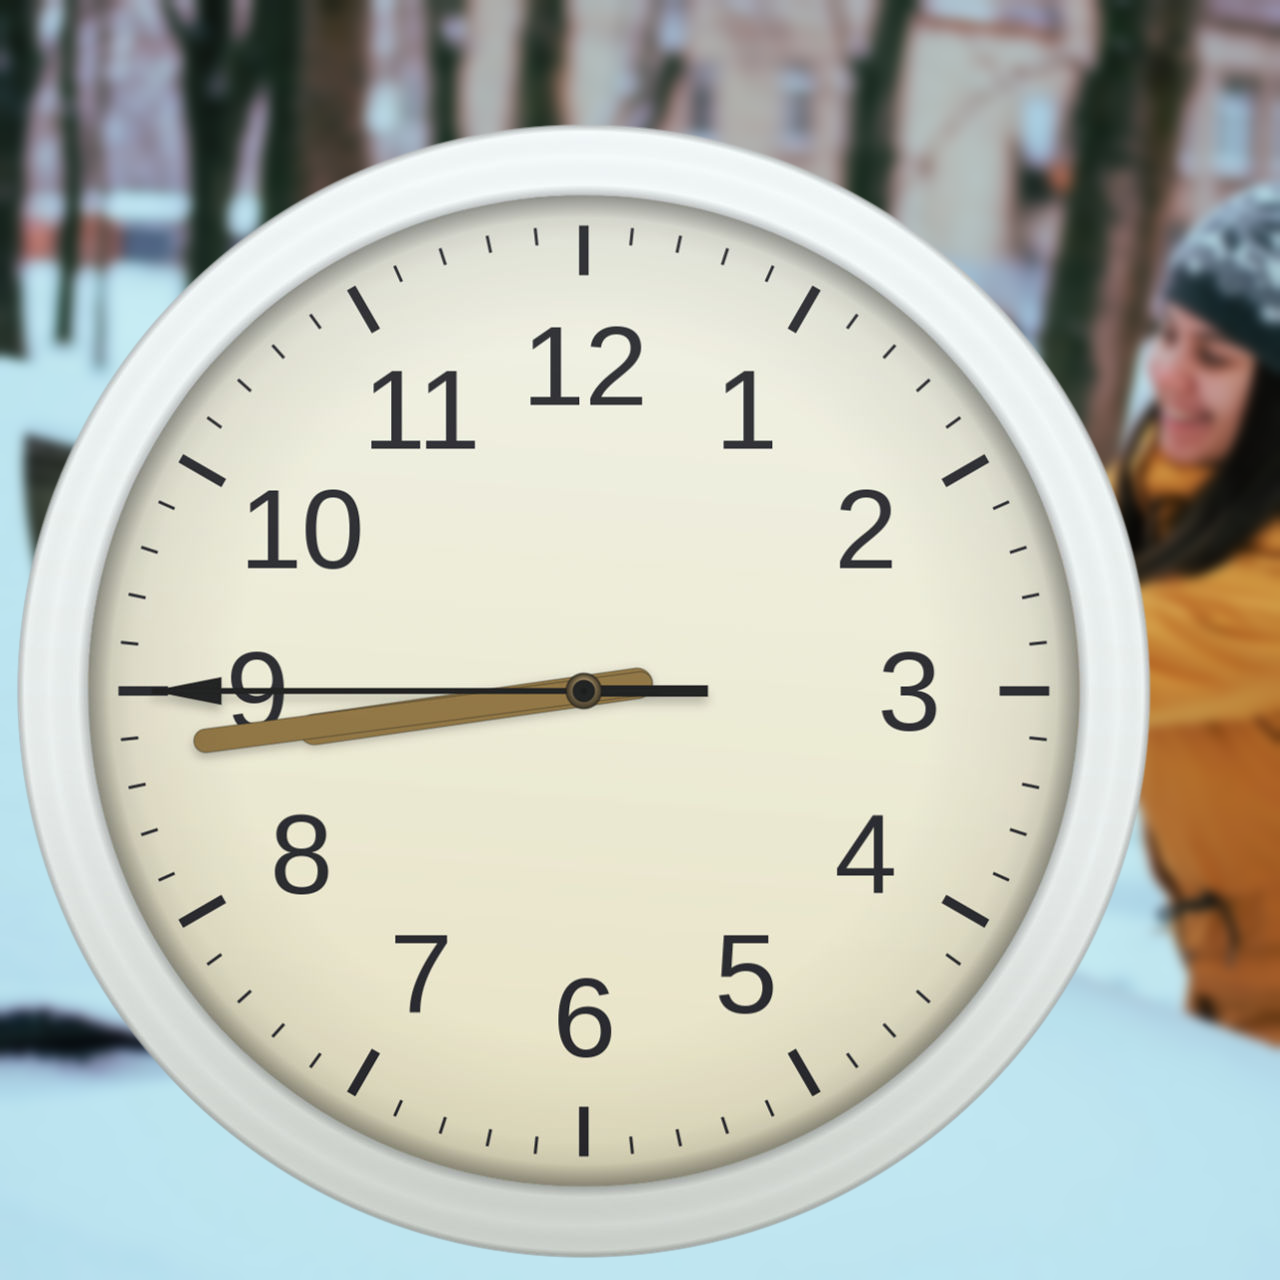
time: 8:43:45
